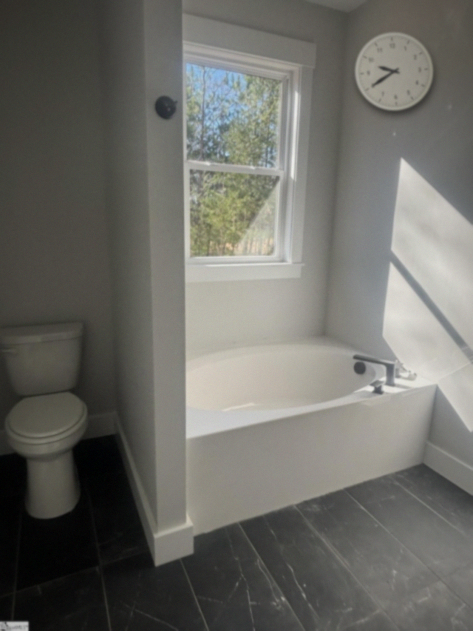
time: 9:40
